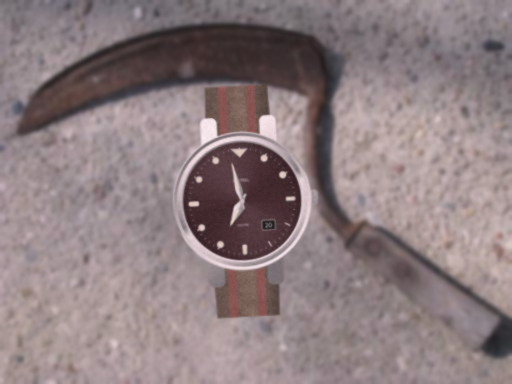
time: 6:58
